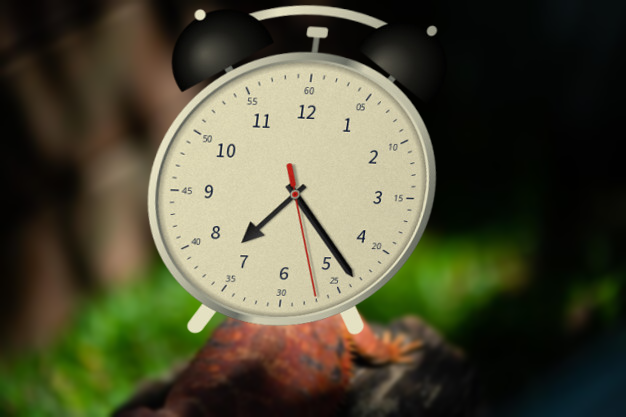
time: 7:23:27
